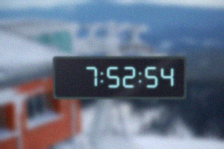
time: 7:52:54
